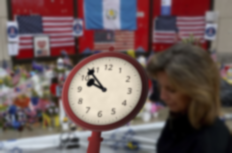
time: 9:53
